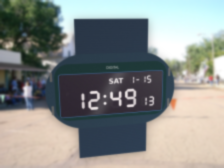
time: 12:49:13
